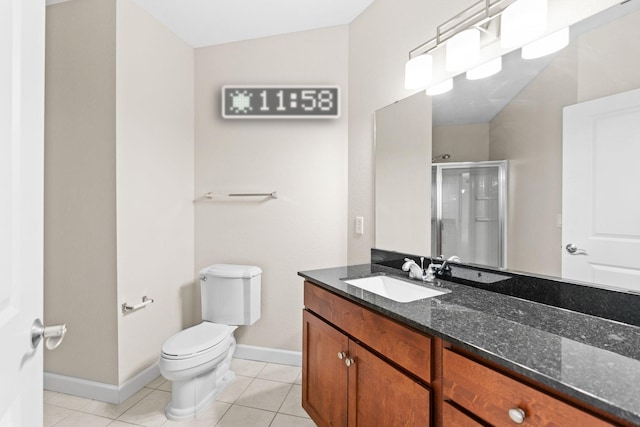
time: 11:58
